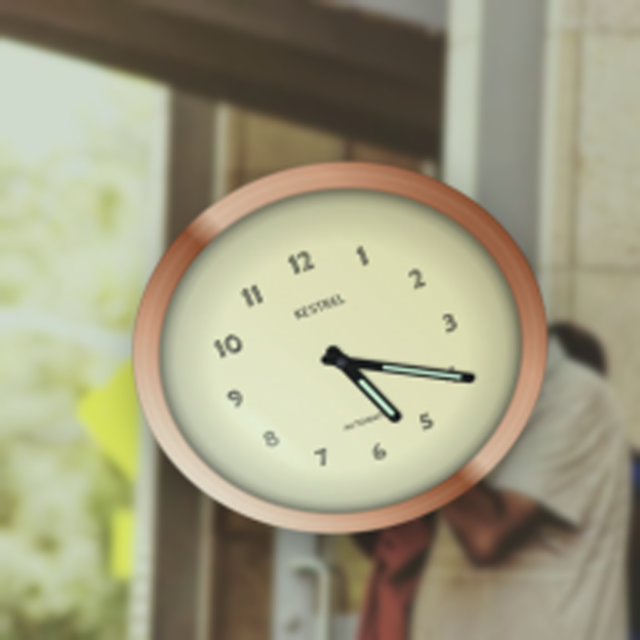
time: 5:20
